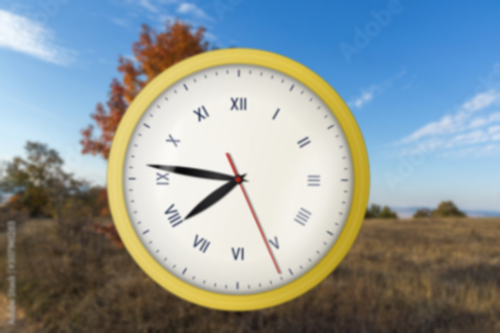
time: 7:46:26
